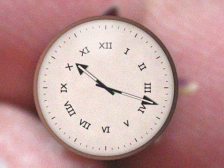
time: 10:18
